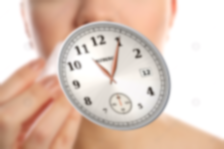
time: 11:05
